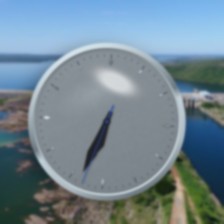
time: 6:33:33
